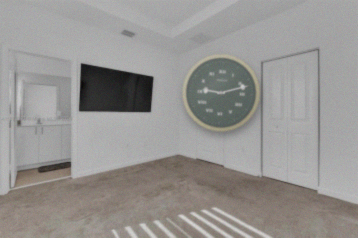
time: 9:12
